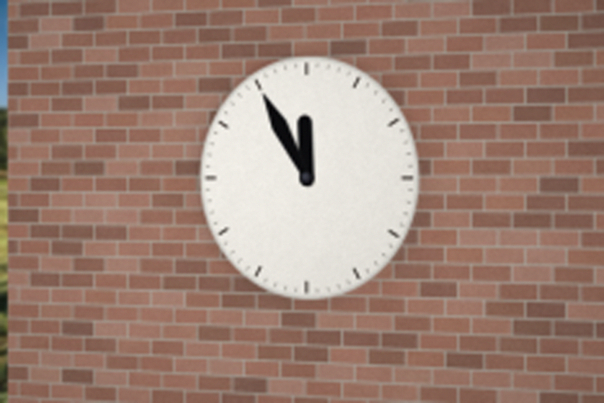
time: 11:55
